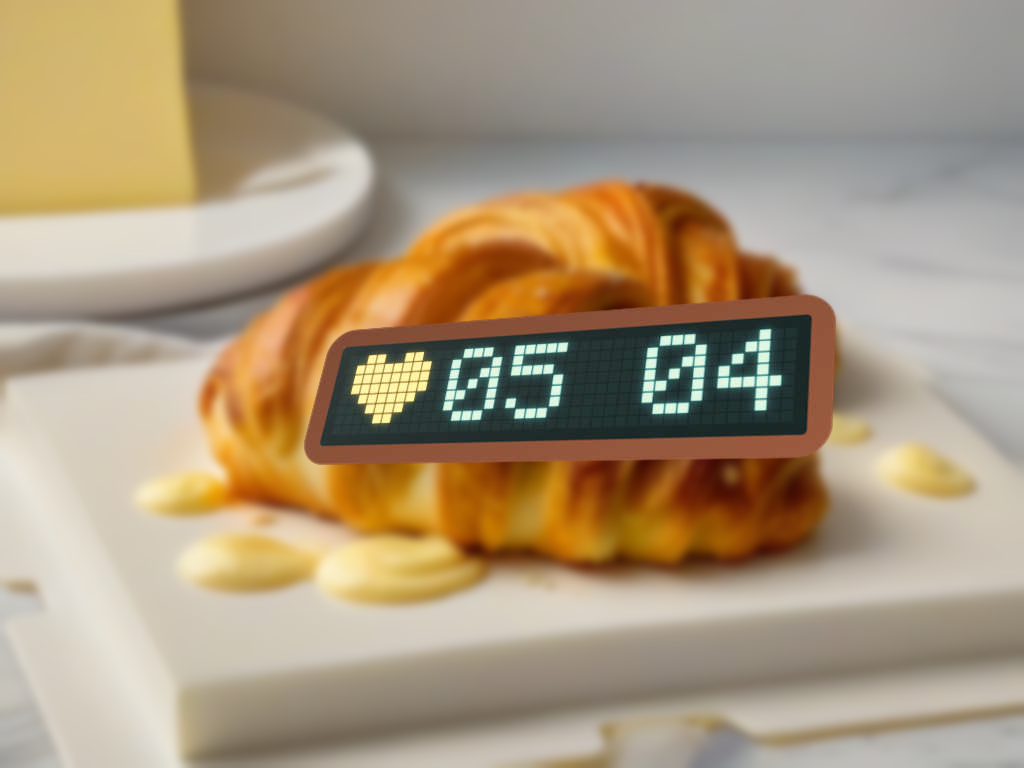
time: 5:04
